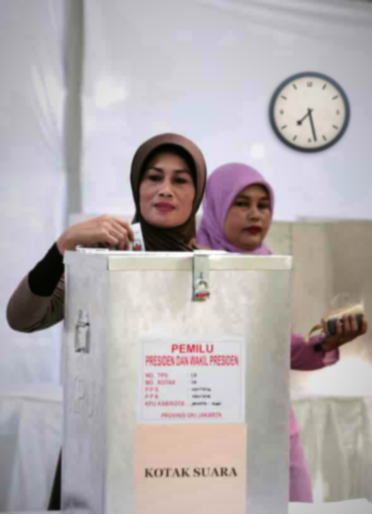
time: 7:28
